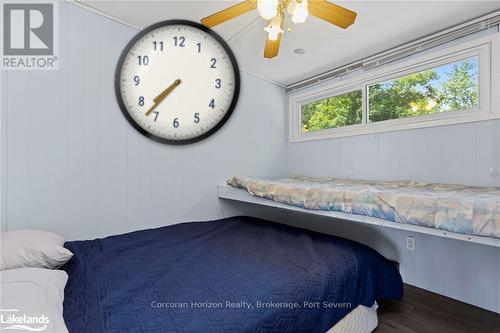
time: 7:37
